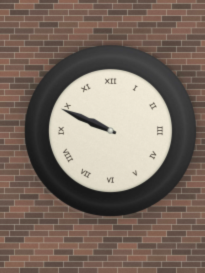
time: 9:49
